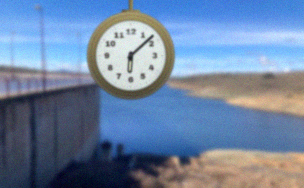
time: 6:08
